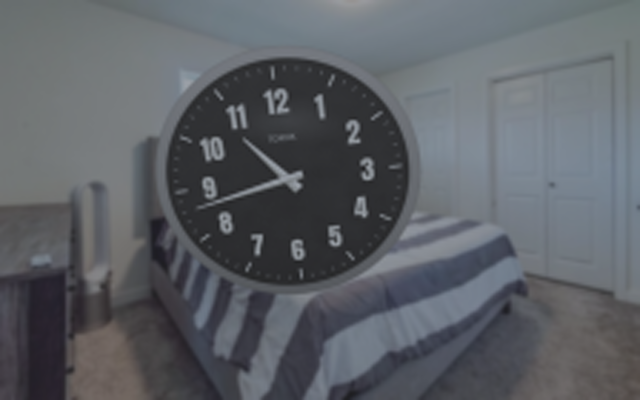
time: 10:43
